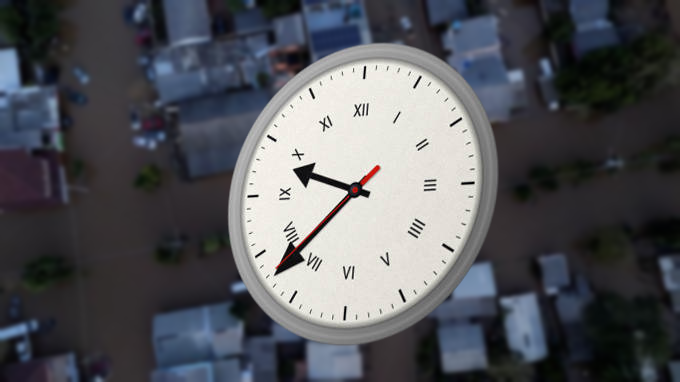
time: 9:37:38
